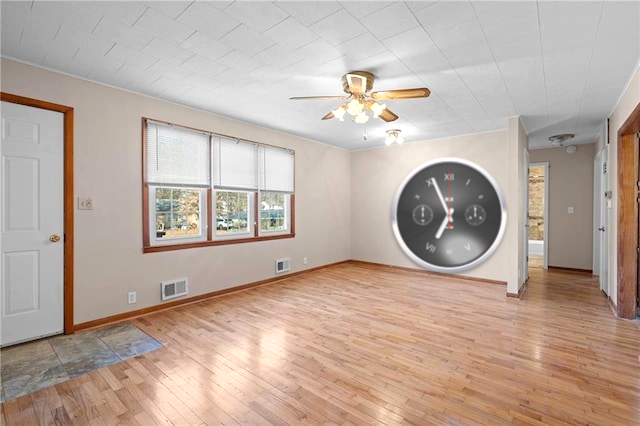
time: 6:56
